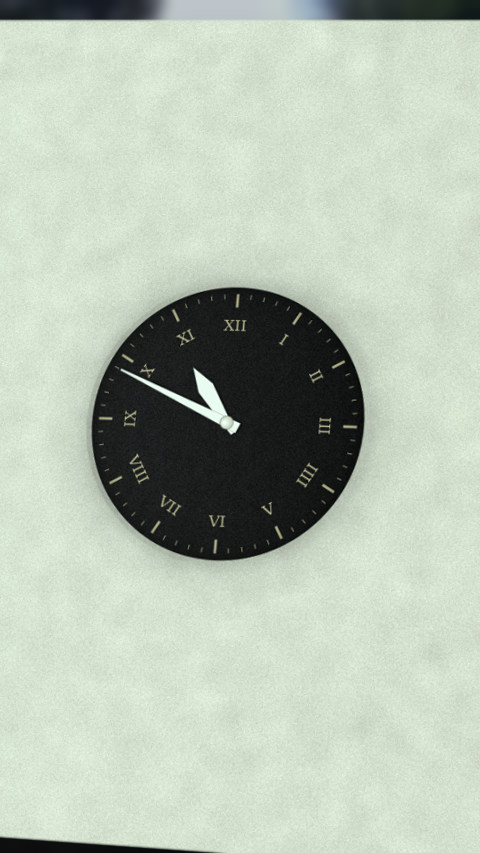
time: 10:49
